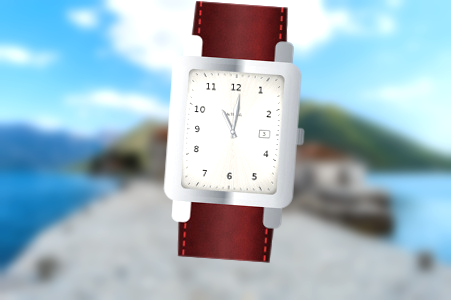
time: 11:01
